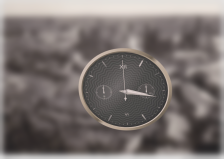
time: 3:17
